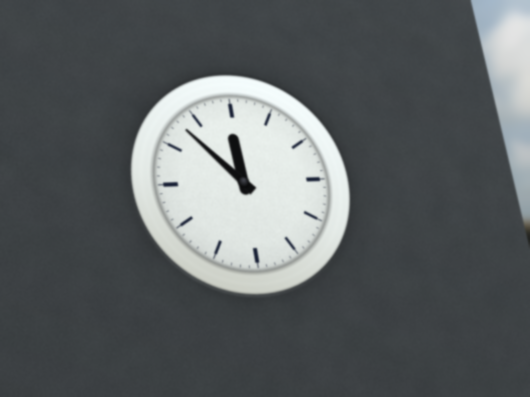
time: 11:53
